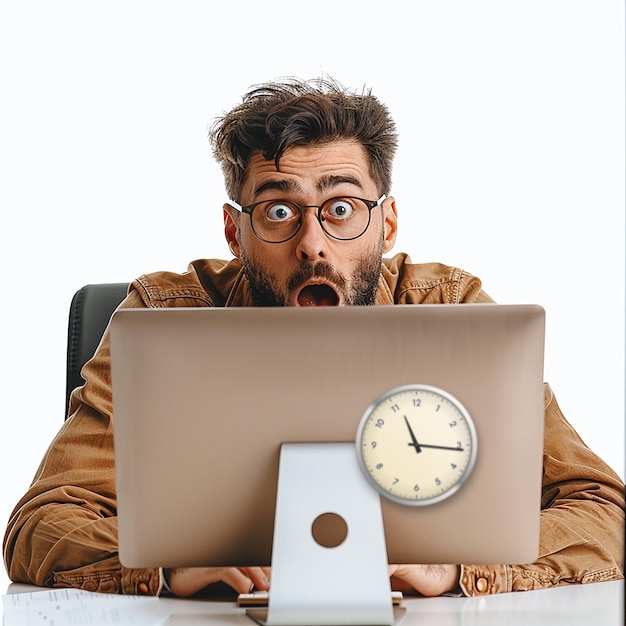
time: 11:16
